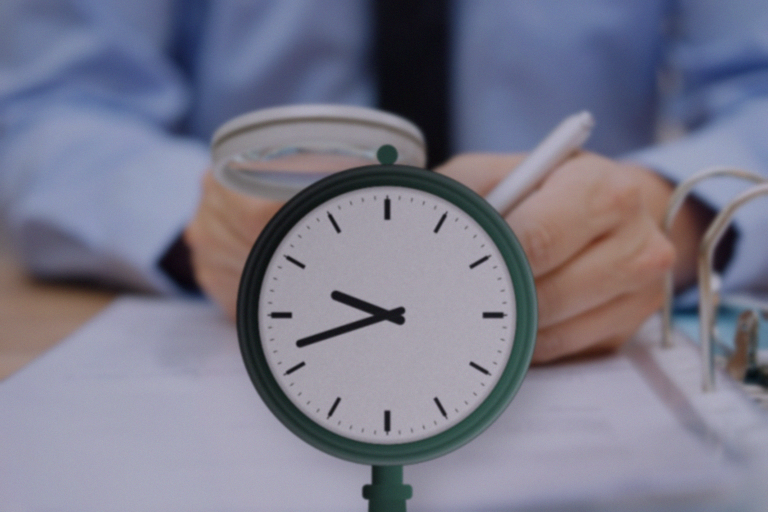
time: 9:42
